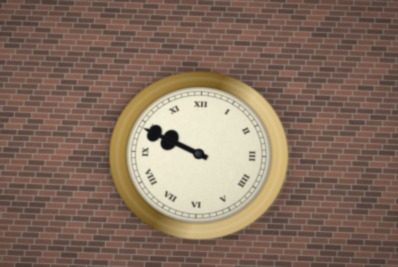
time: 9:49
